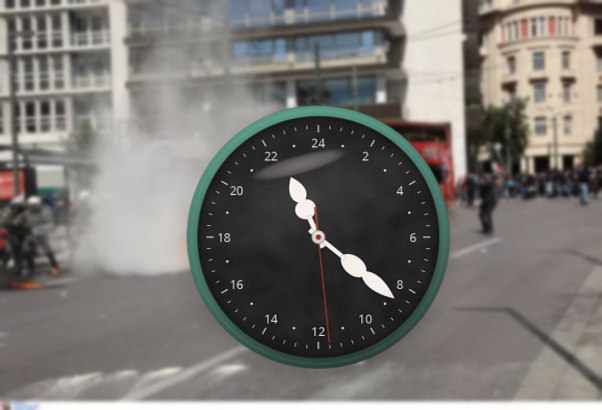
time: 22:21:29
